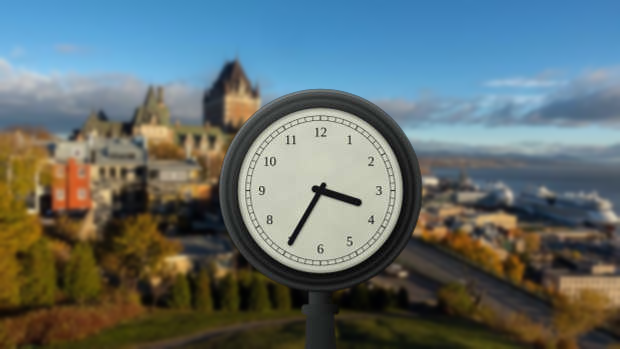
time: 3:35
